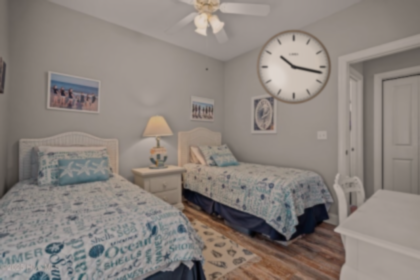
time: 10:17
